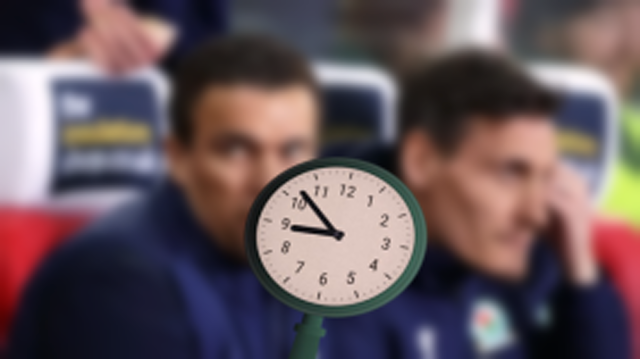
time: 8:52
